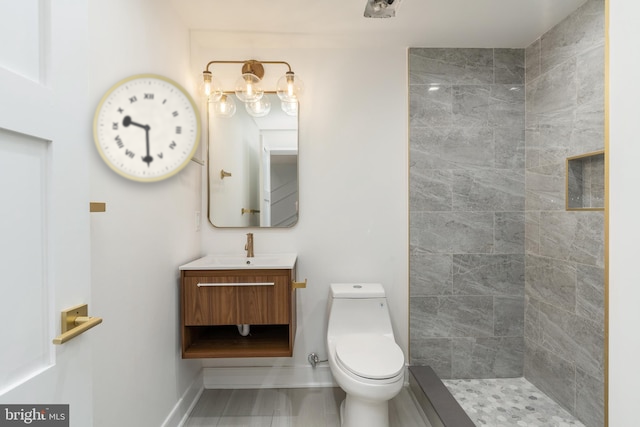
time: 9:29
